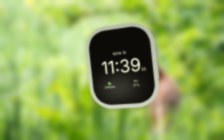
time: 11:39
